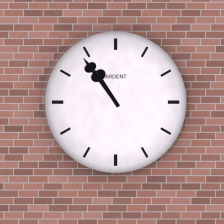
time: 10:54
